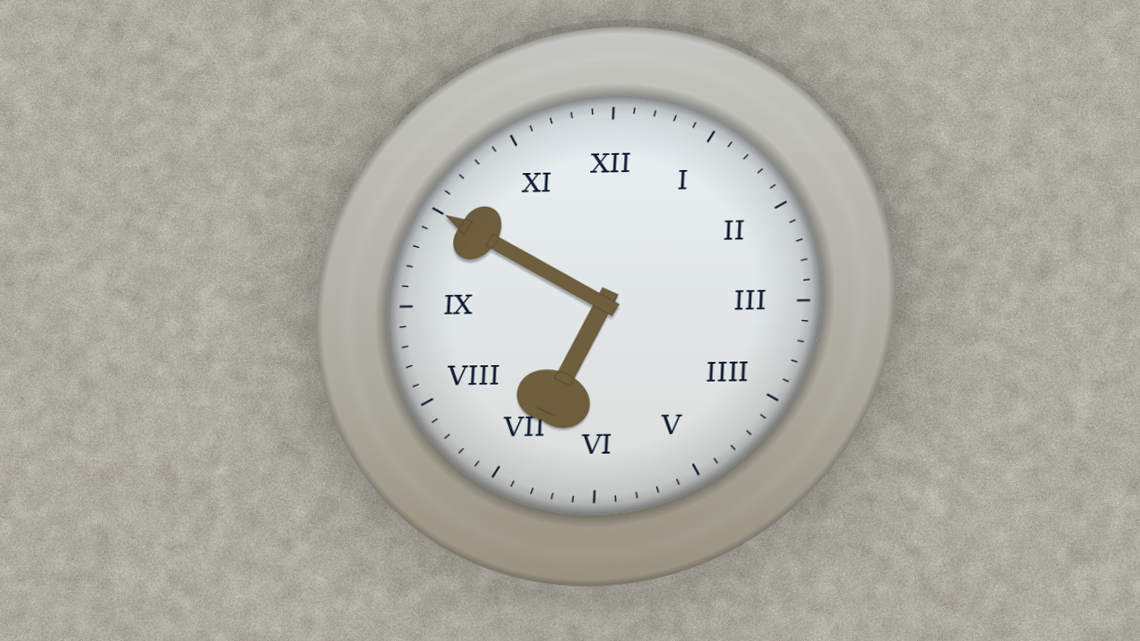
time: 6:50
